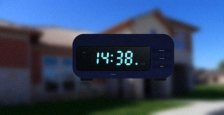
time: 14:38
